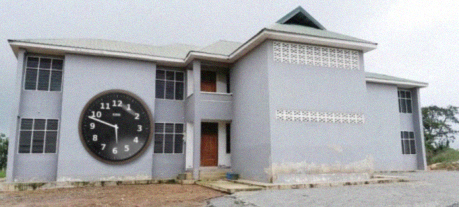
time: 5:48
